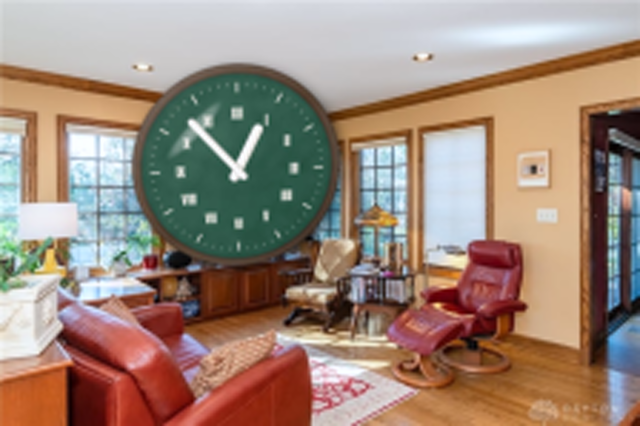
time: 12:53
